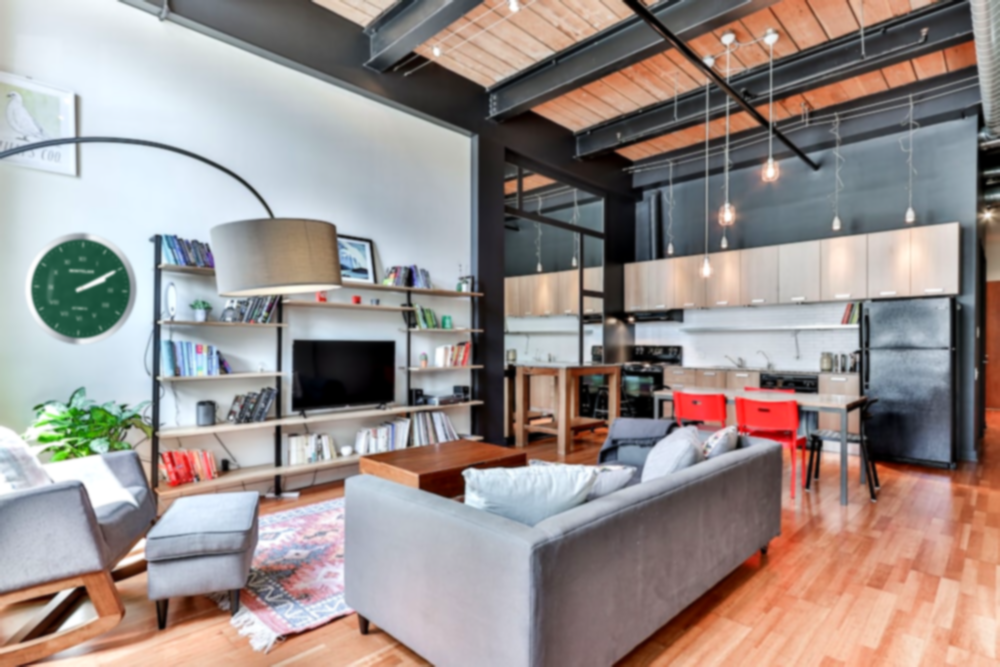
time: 2:10
